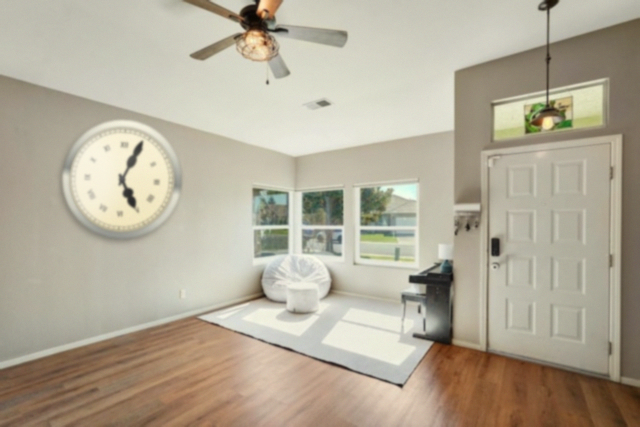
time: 5:04
